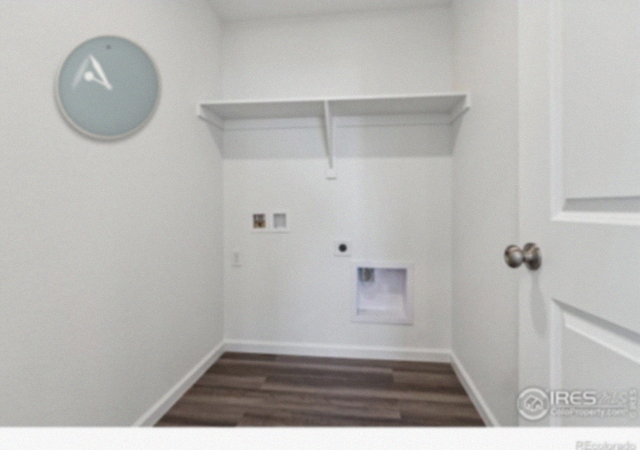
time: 9:55
